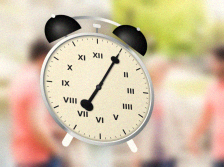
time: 7:05
